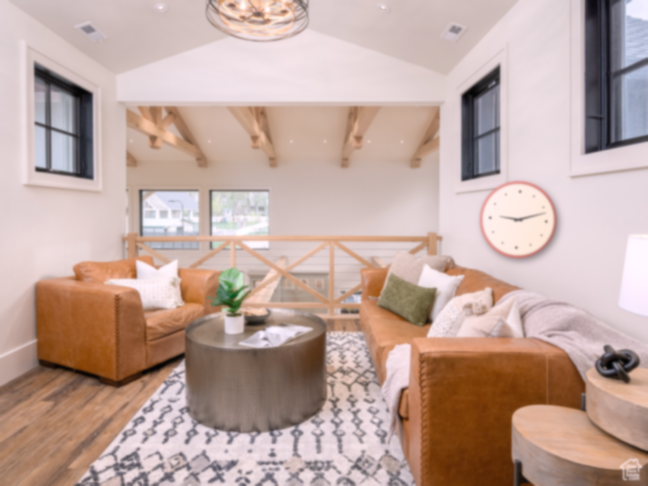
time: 9:12
